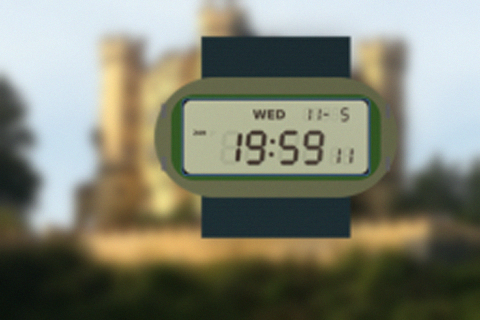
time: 19:59:11
